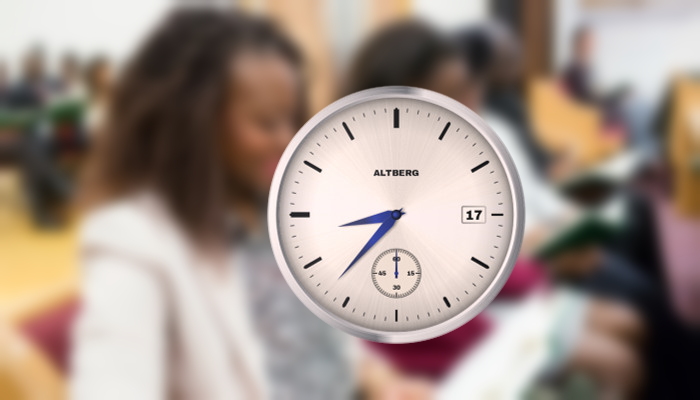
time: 8:37
